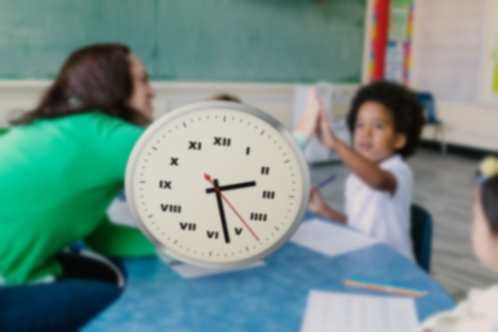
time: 2:27:23
